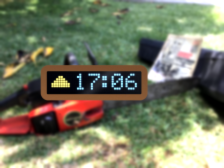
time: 17:06
